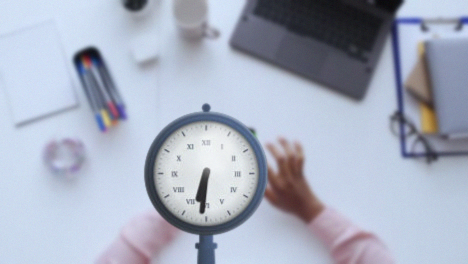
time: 6:31
